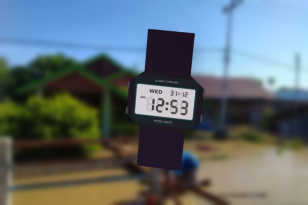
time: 12:53
